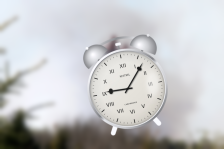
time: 9:07
